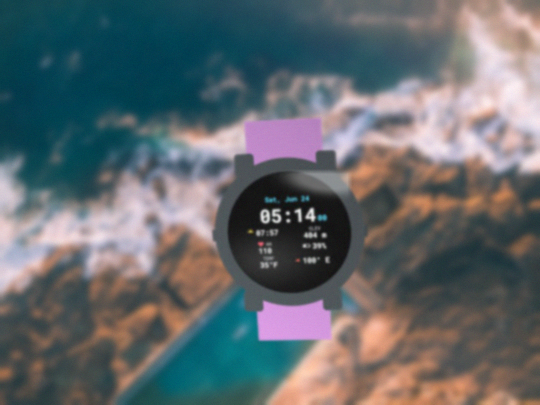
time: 5:14
